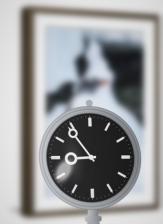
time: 8:54
